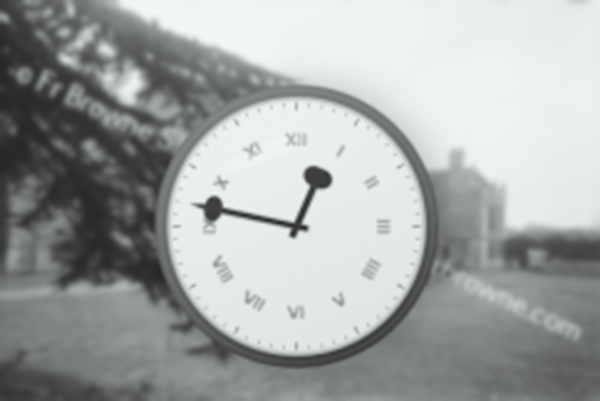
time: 12:47
